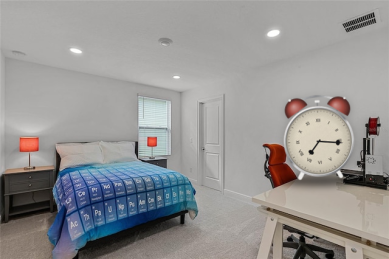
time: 7:16
